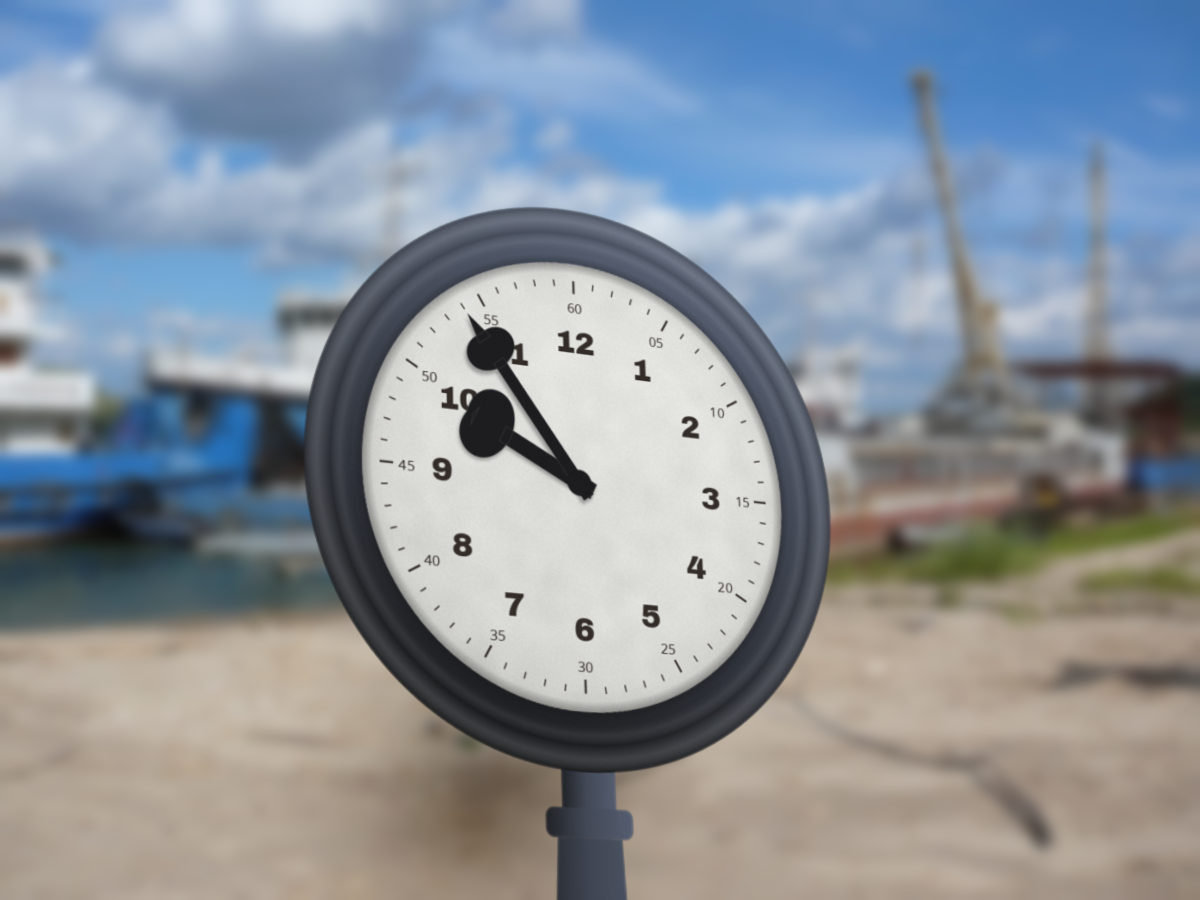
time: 9:54
